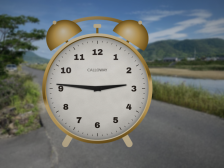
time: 2:46
